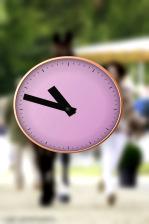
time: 10:48
